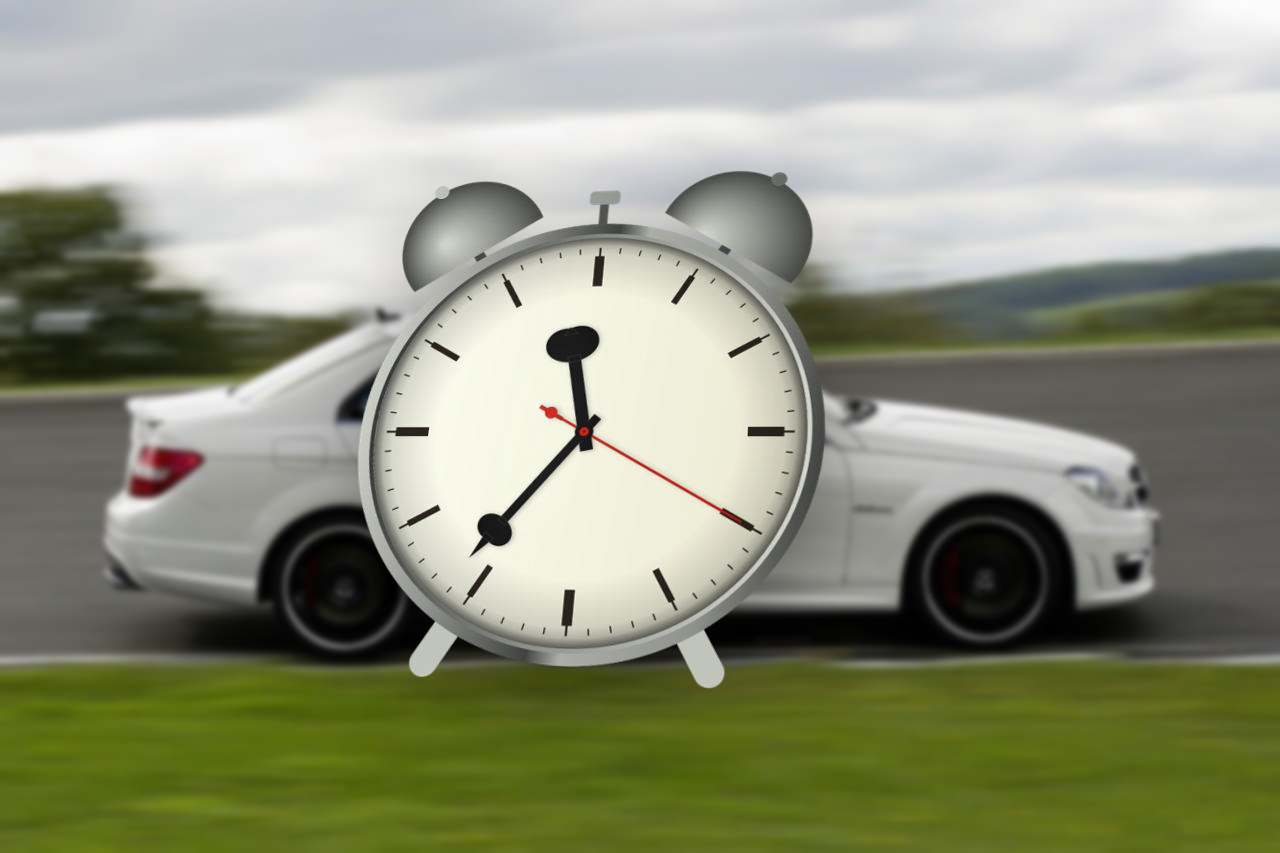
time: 11:36:20
